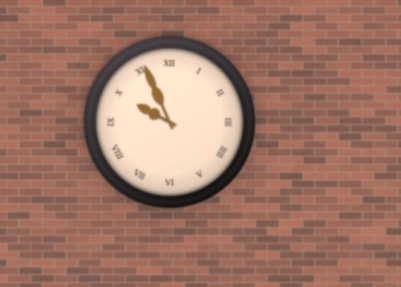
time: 9:56
